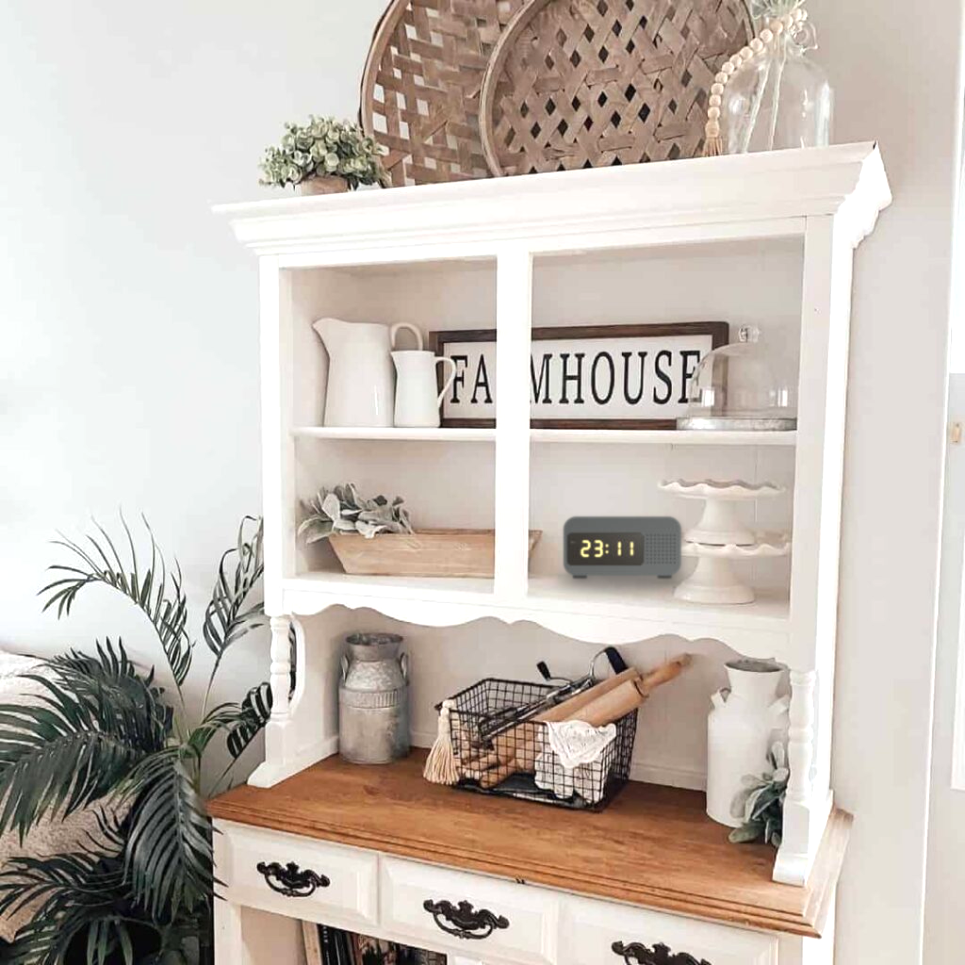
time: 23:11
